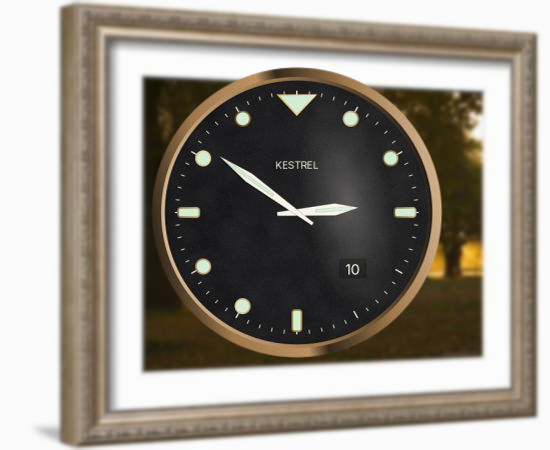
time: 2:51
